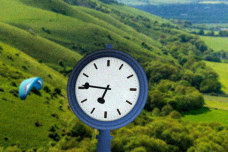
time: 6:46
